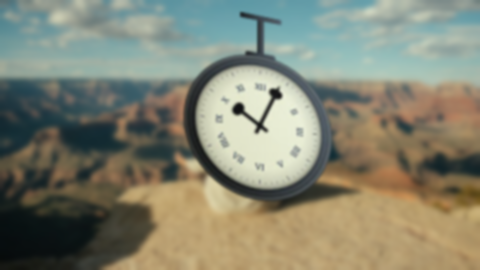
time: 10:04
